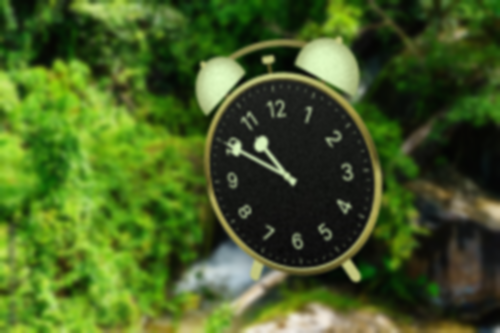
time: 10:50
